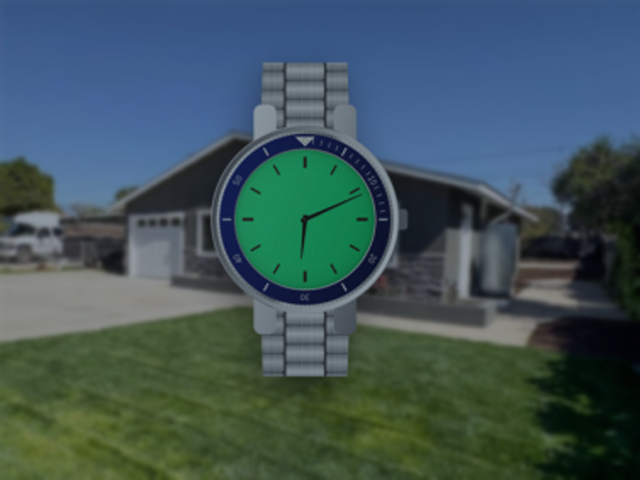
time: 6:11
